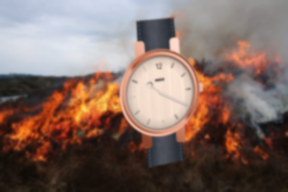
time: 10:20
